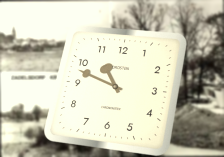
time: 10:48
